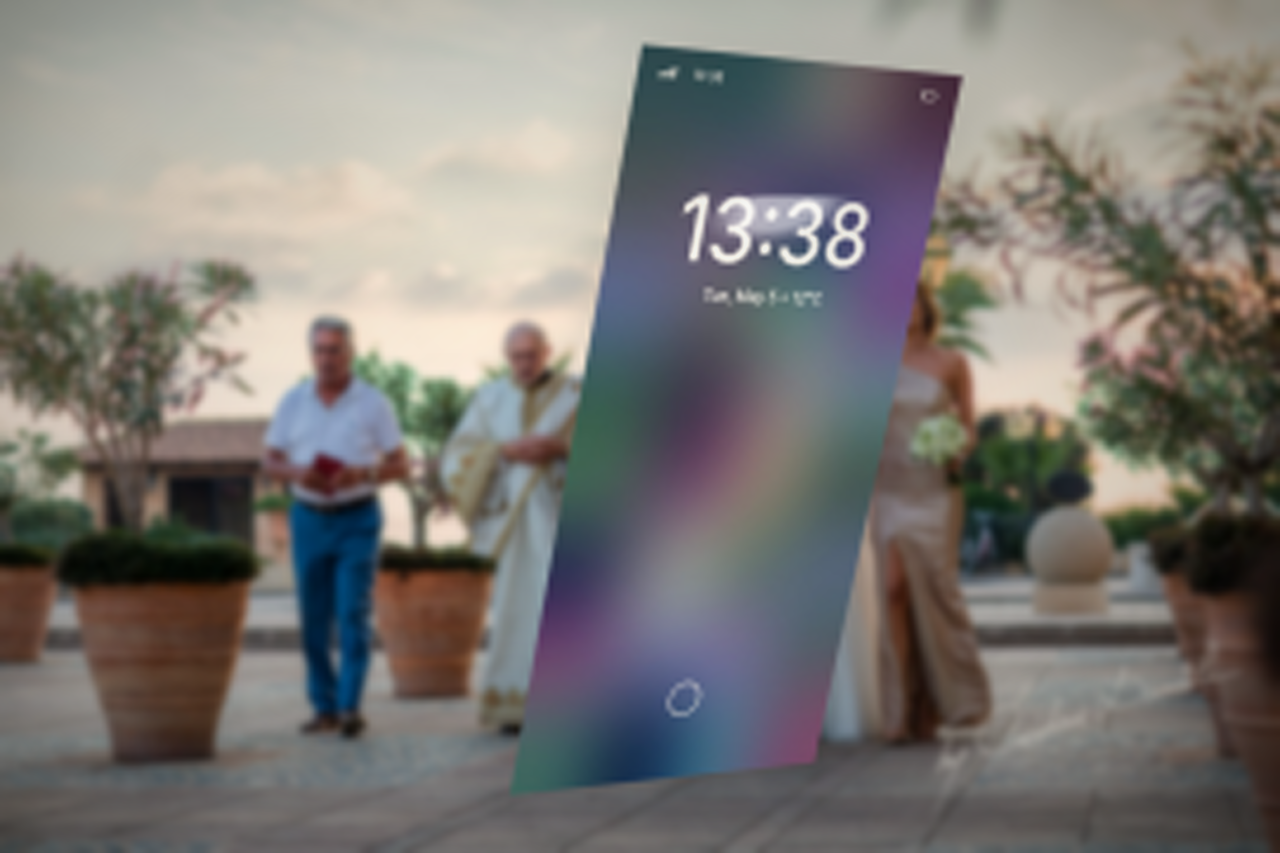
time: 13:38
